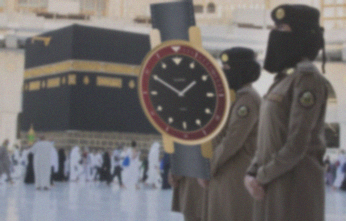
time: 1:50
